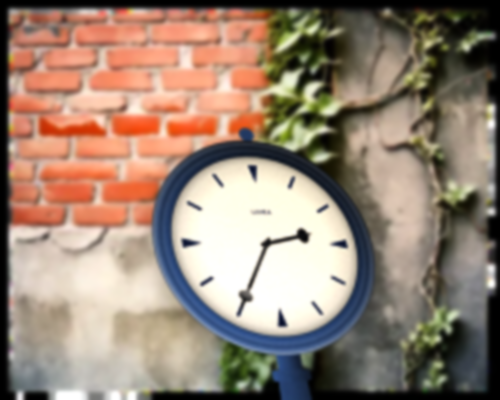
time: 2:35
